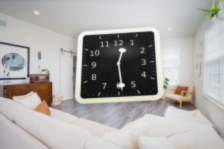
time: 12:29
